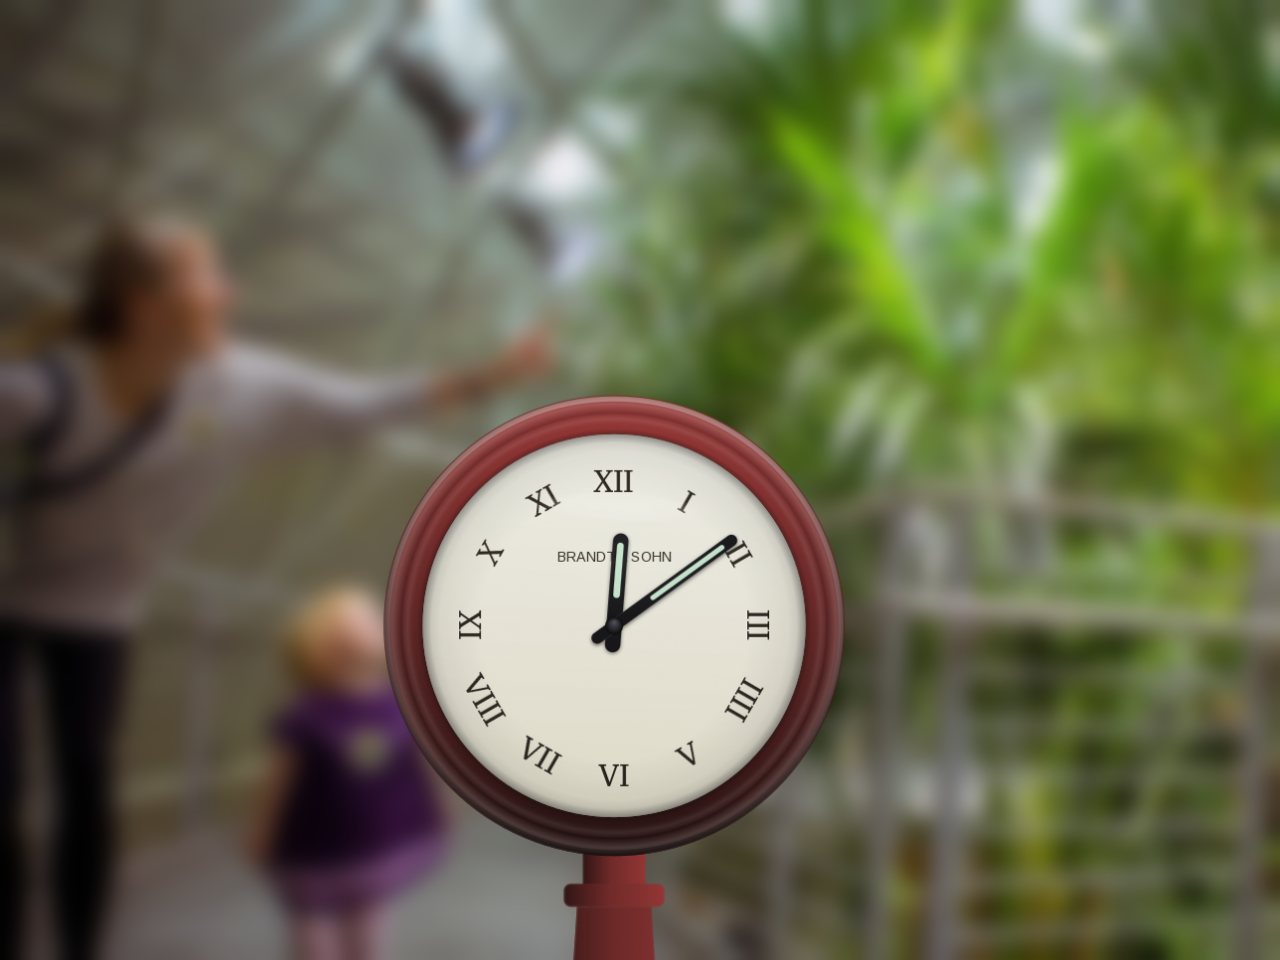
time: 12:09
